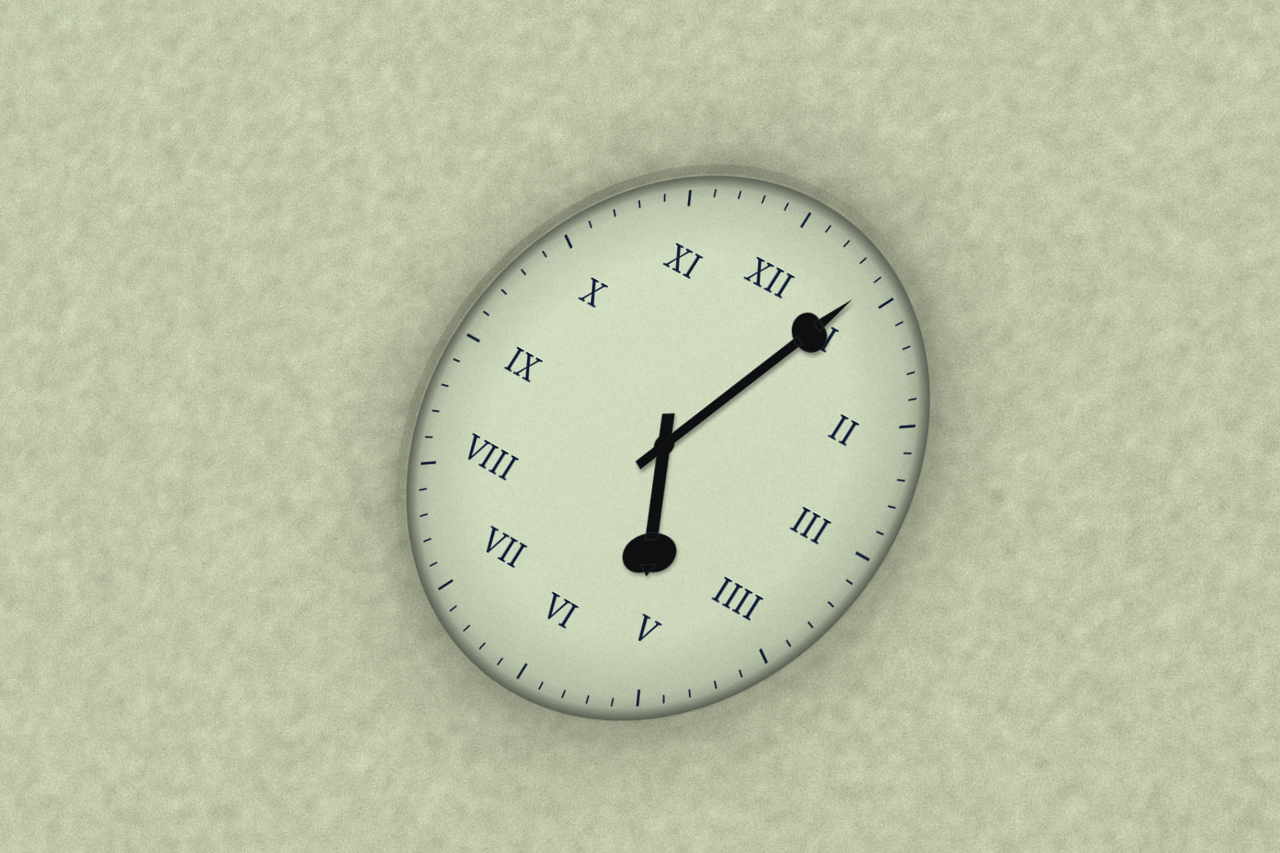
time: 5:04
